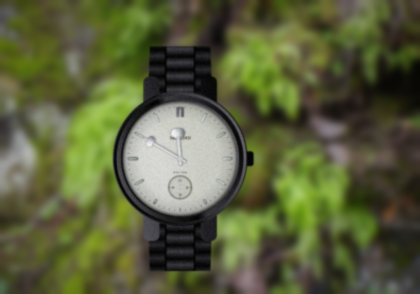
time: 11:50
